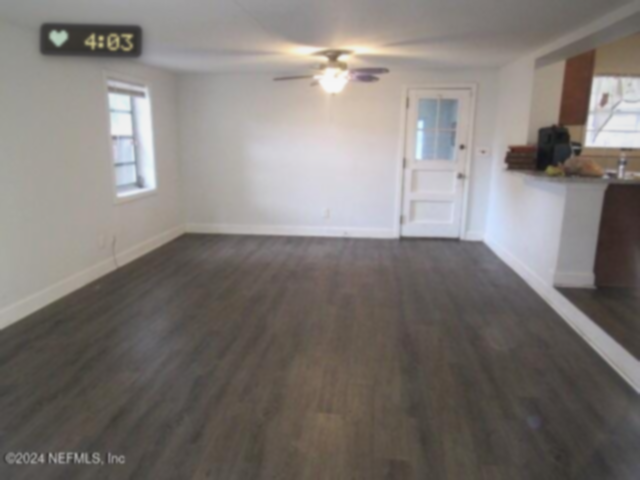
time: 4:03
